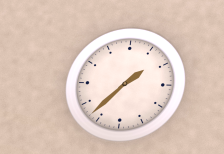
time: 1:37
